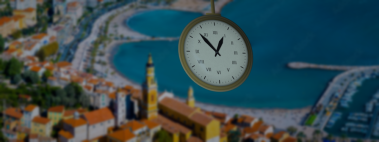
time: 12:53
